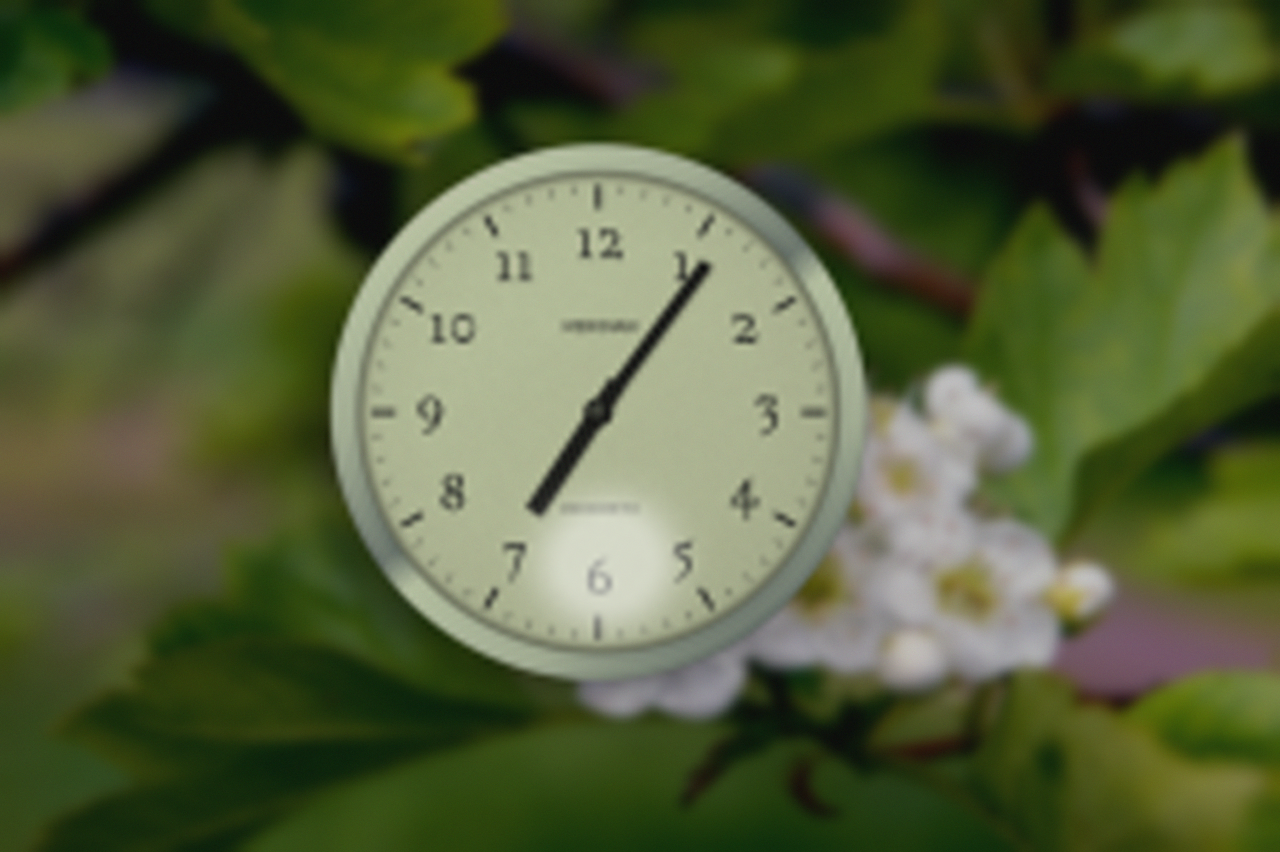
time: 7:06
